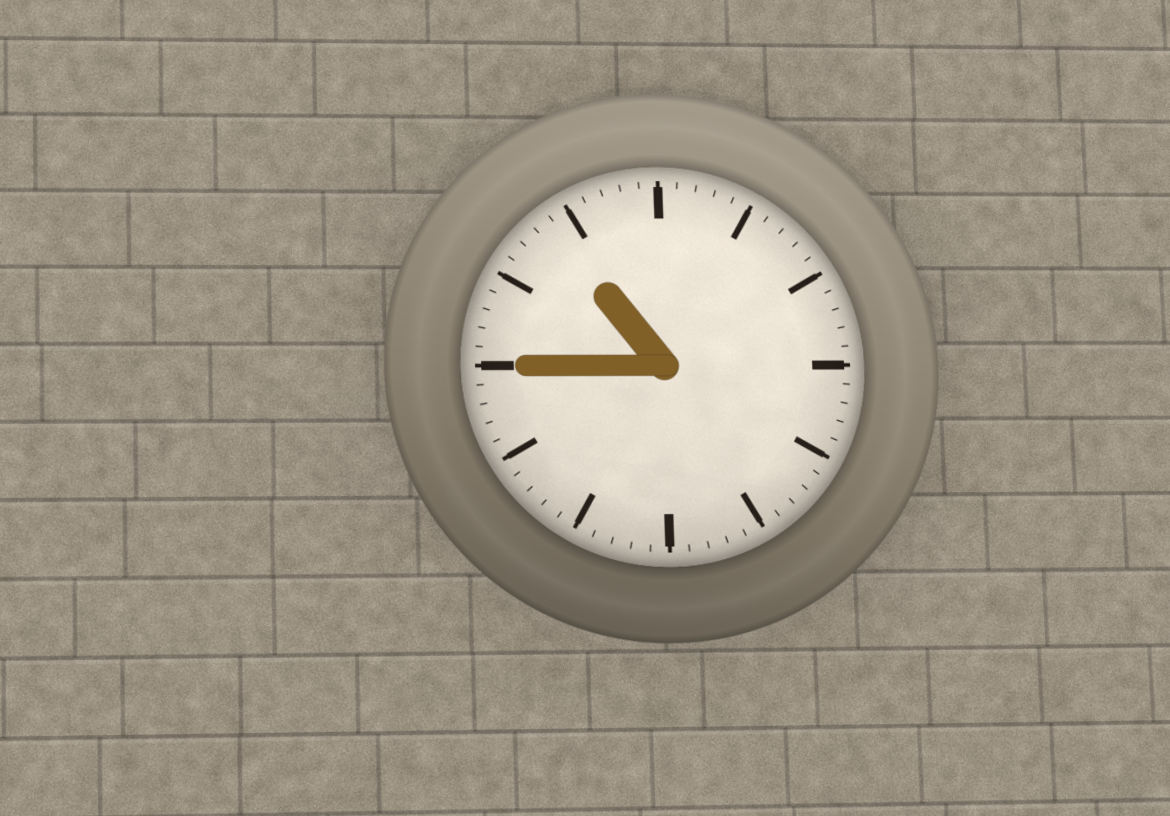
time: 10:45
